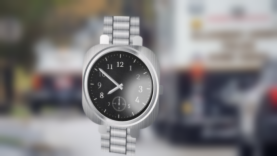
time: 7:51
